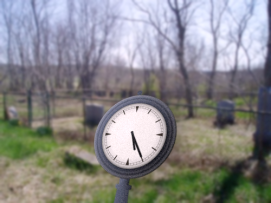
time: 5:25
